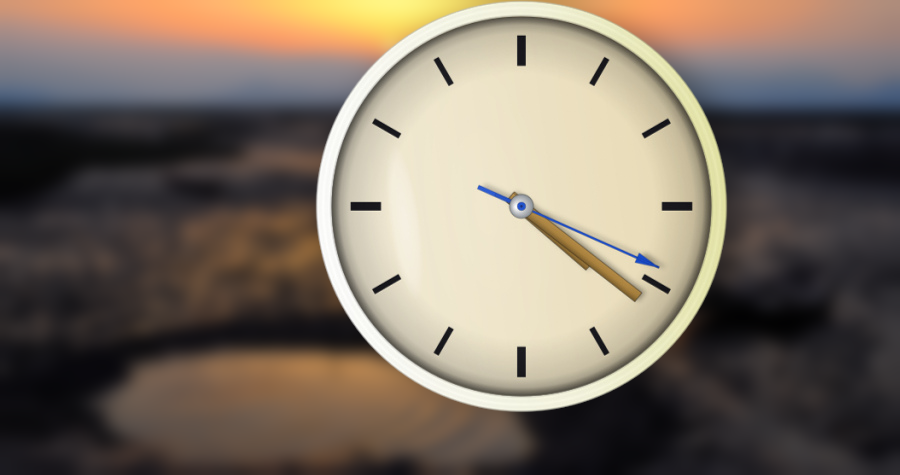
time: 4:21:19
